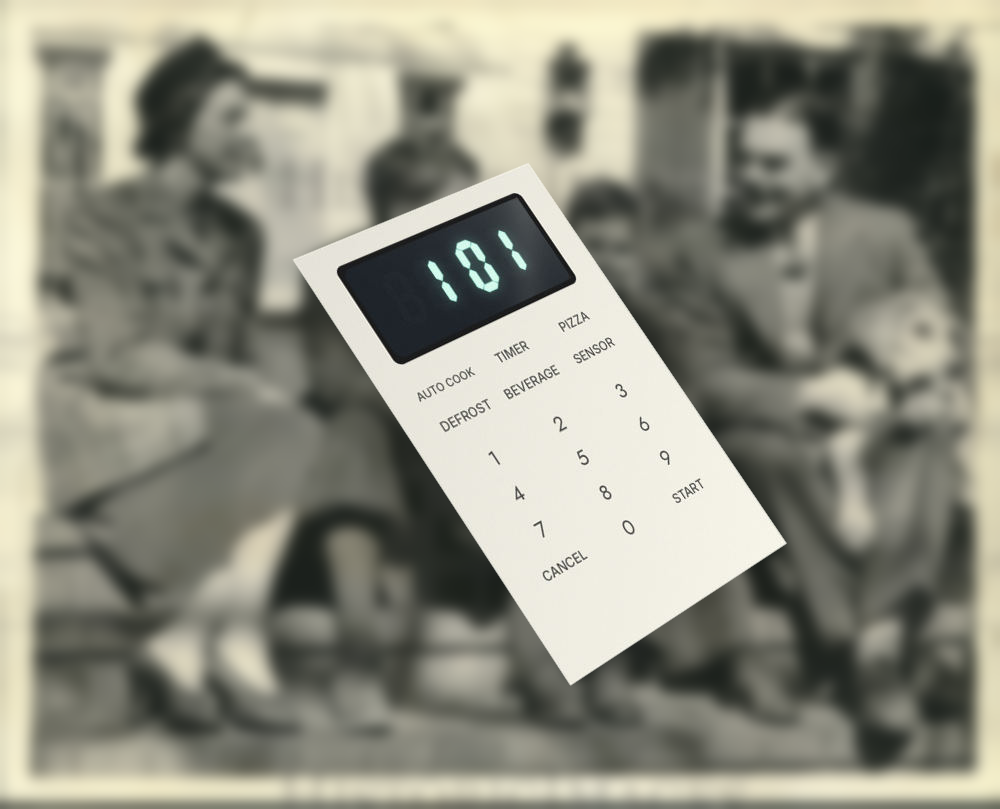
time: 1:01
